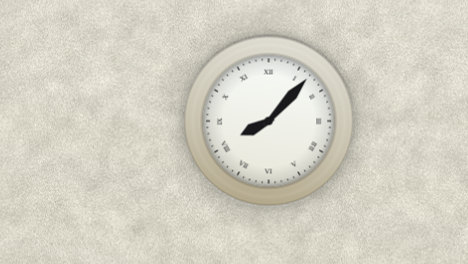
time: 8:07
